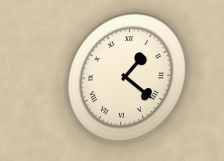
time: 1:21
